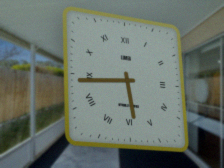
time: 5:44
